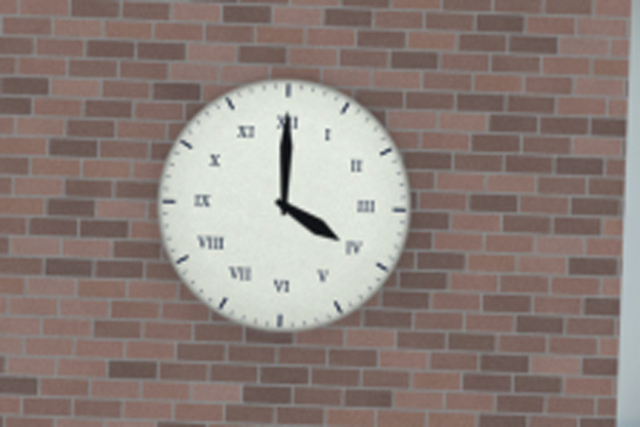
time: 4:00
